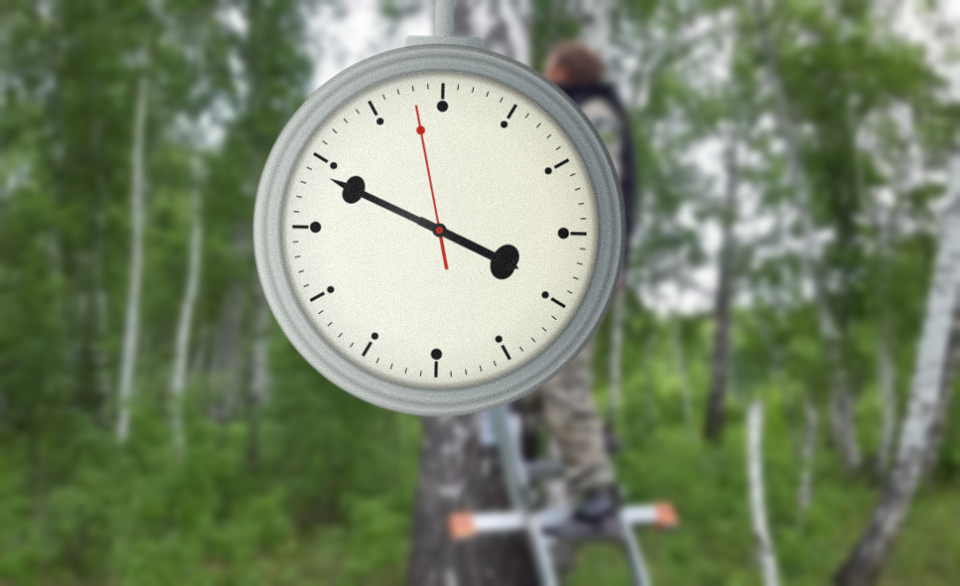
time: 3:48:58
